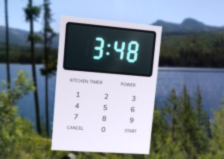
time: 3:48
